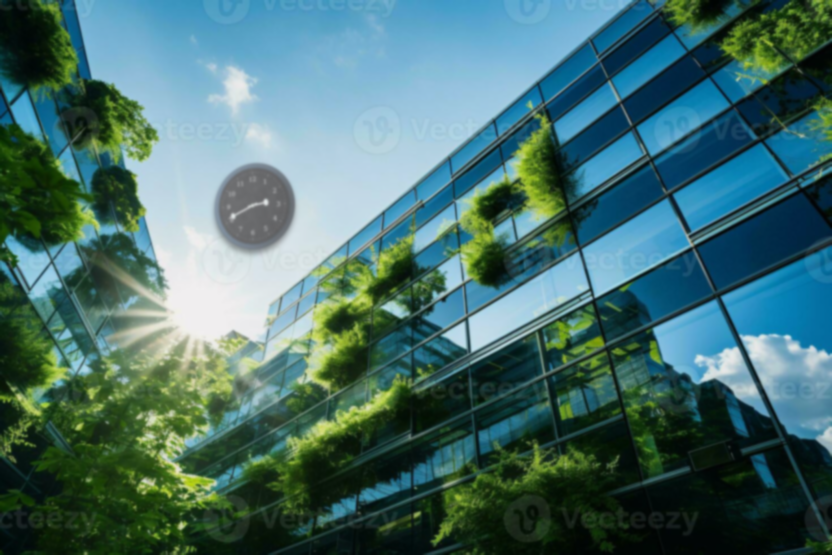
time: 2:41
